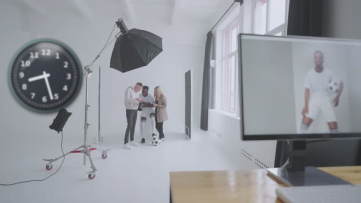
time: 8:27
